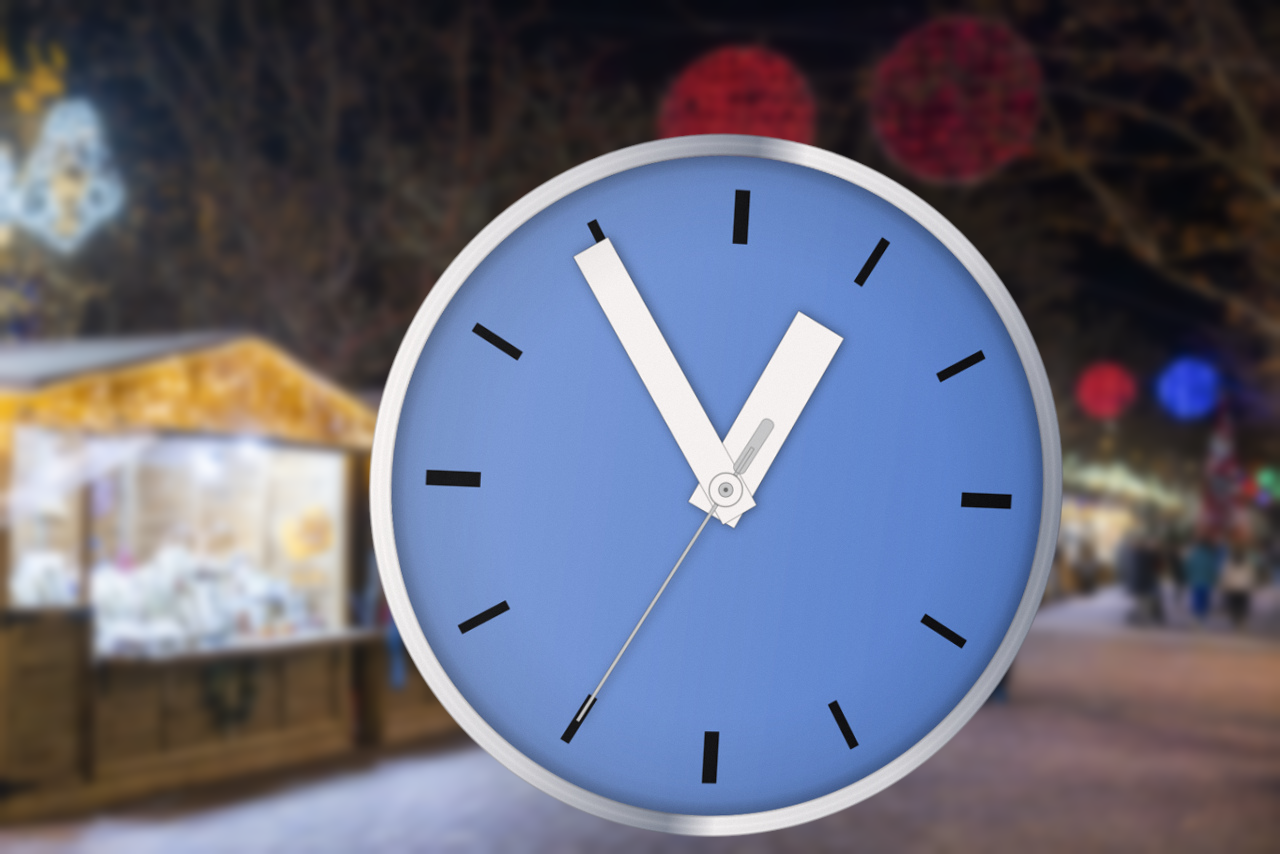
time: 12:54:35
